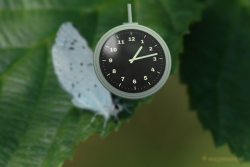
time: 1:13
